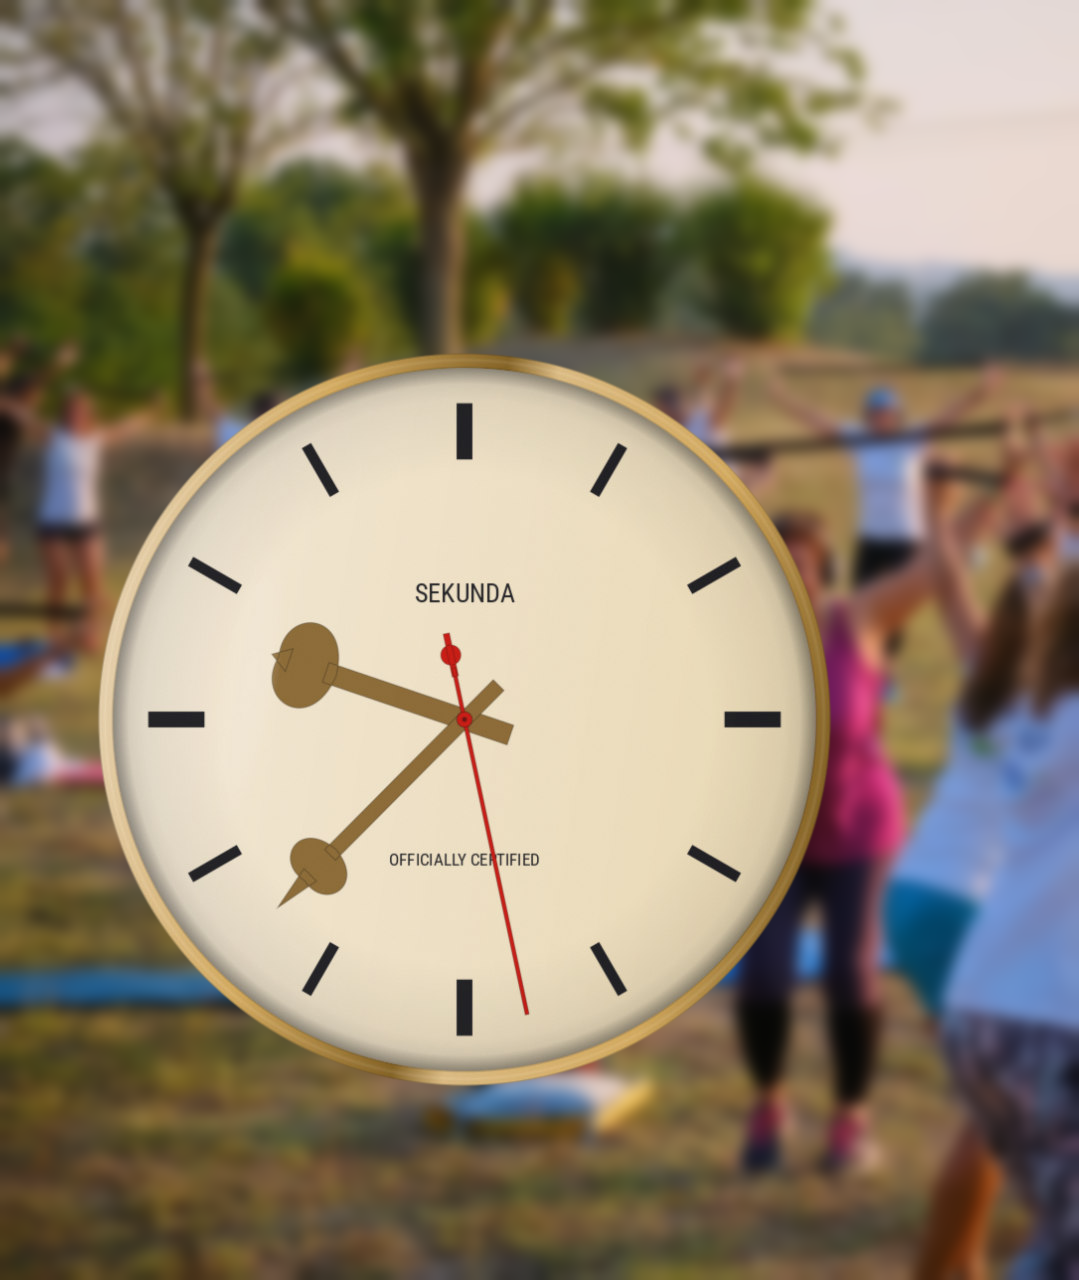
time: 9:37:28
